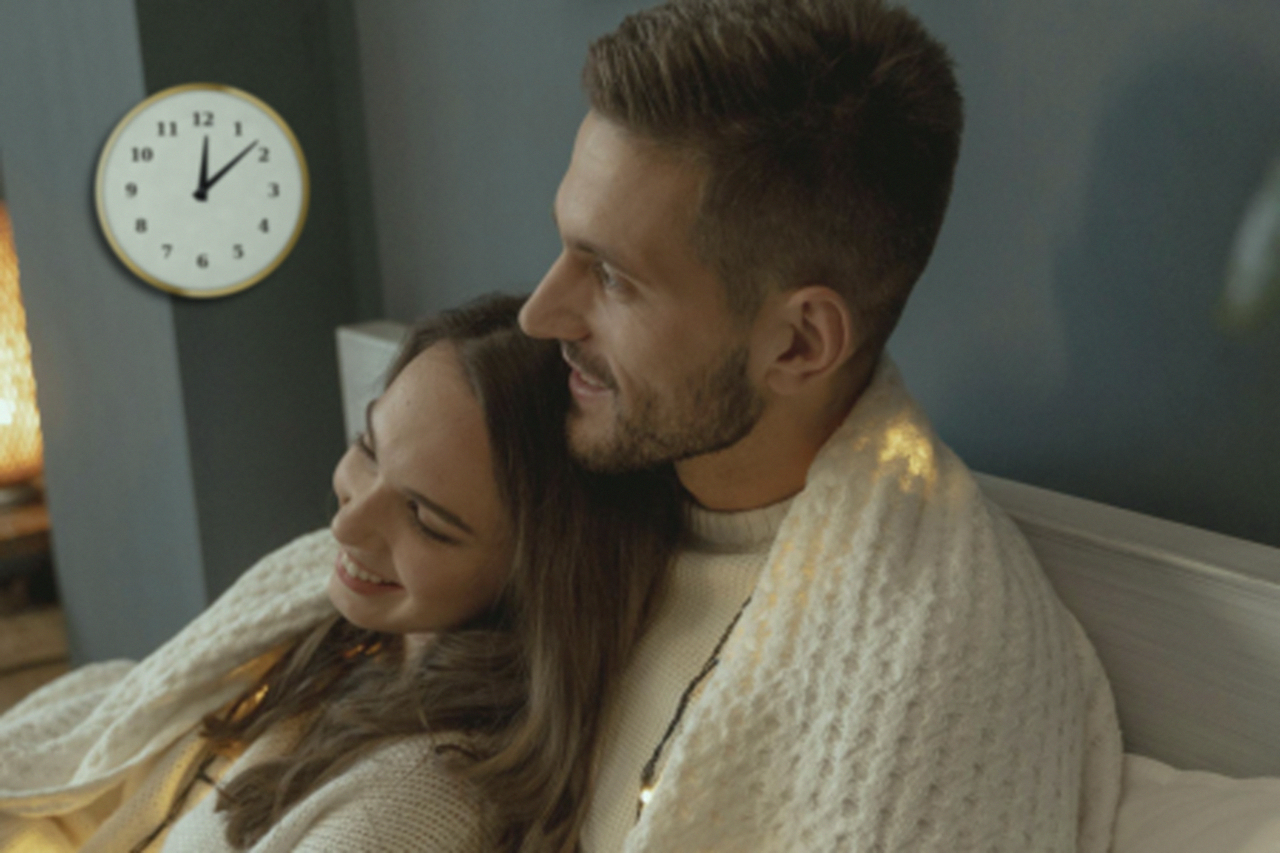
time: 12:08
